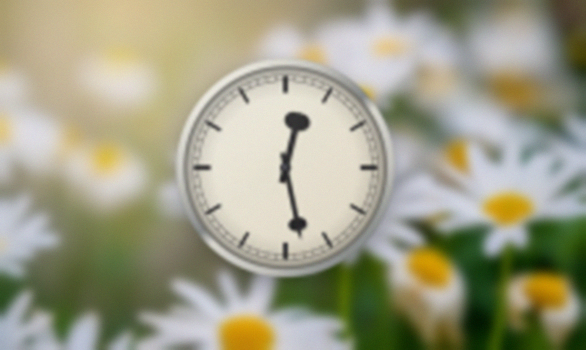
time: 12:28
